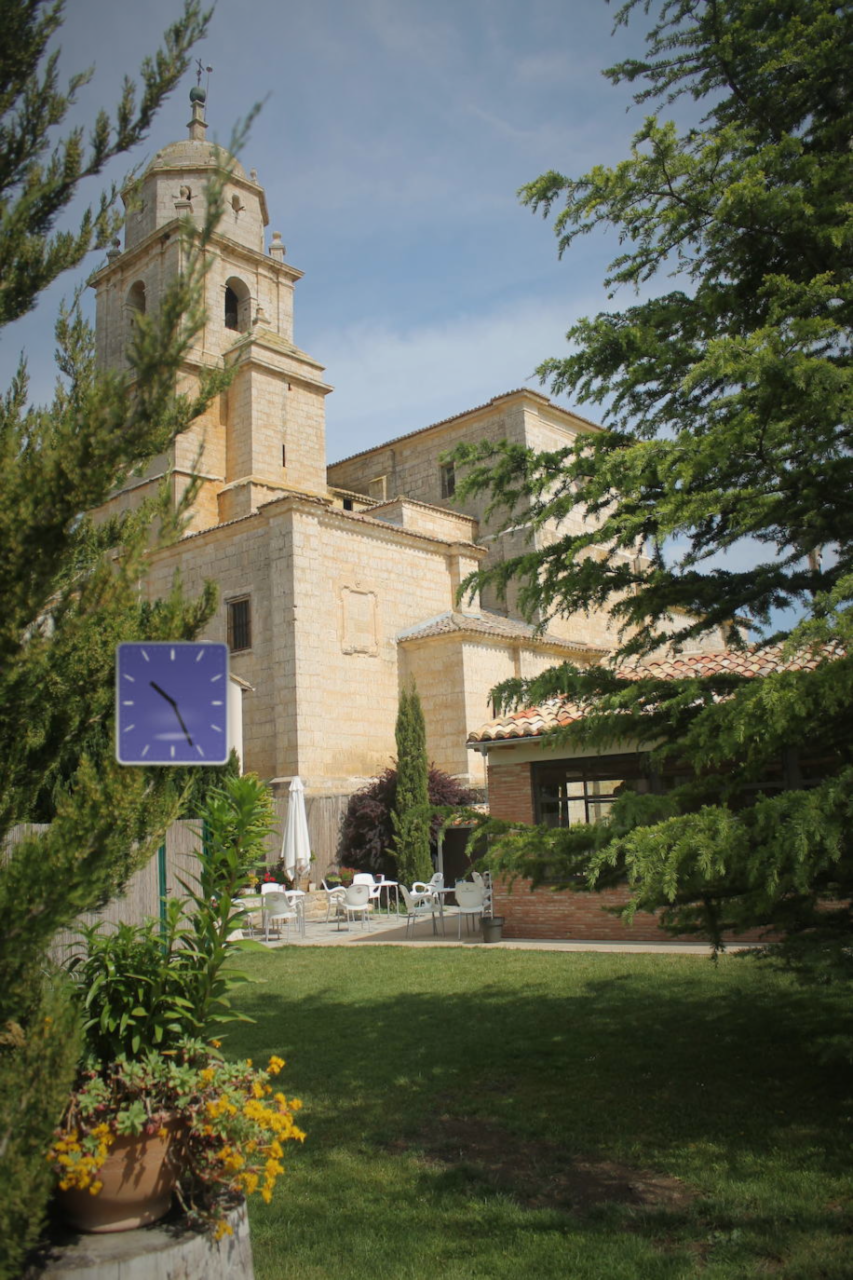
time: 10:26
